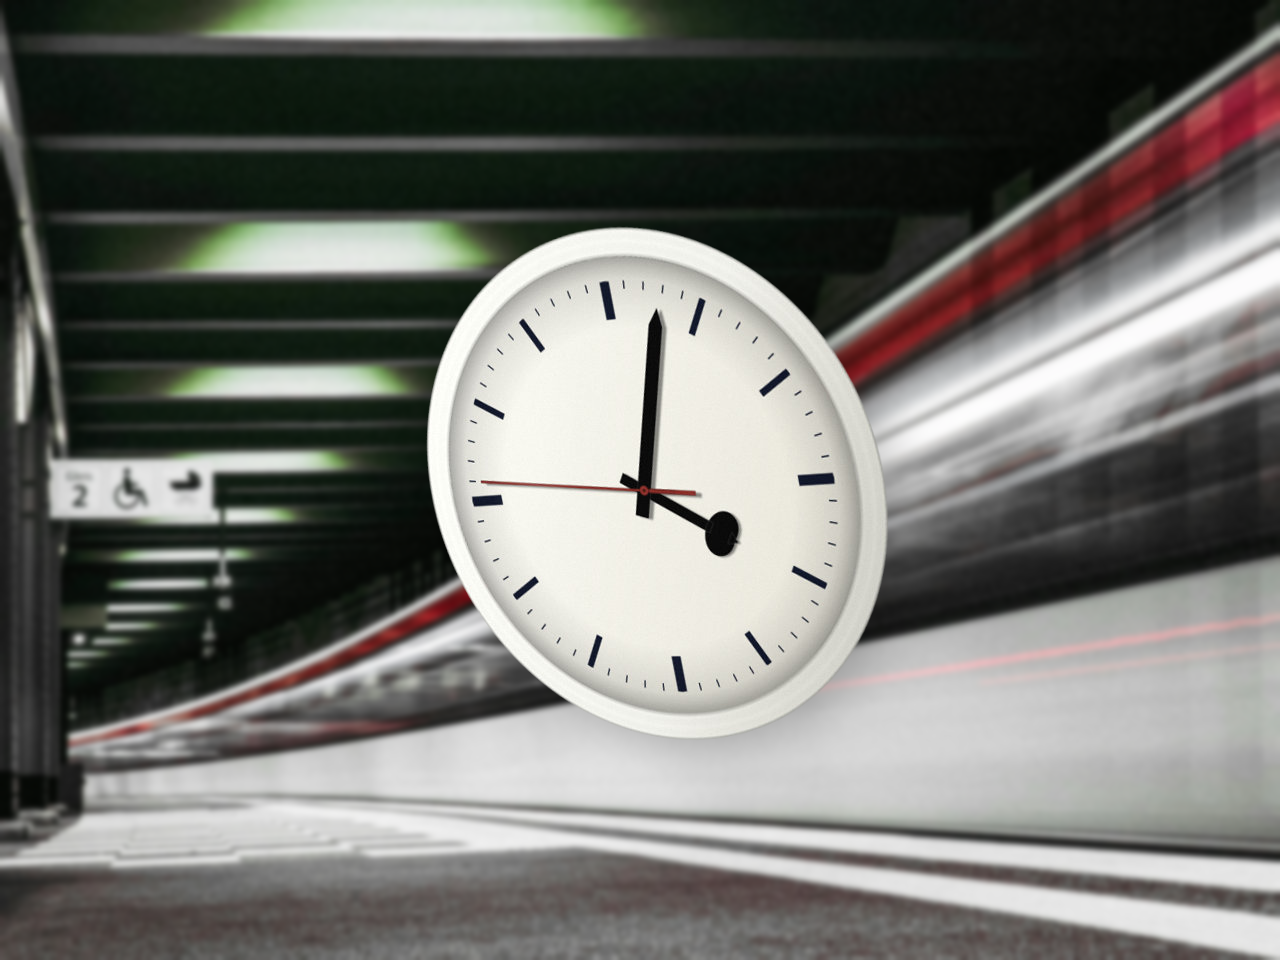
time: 4:02:46
